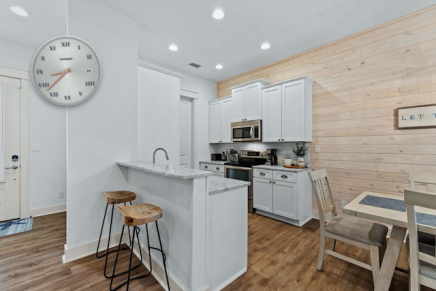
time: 8:38
